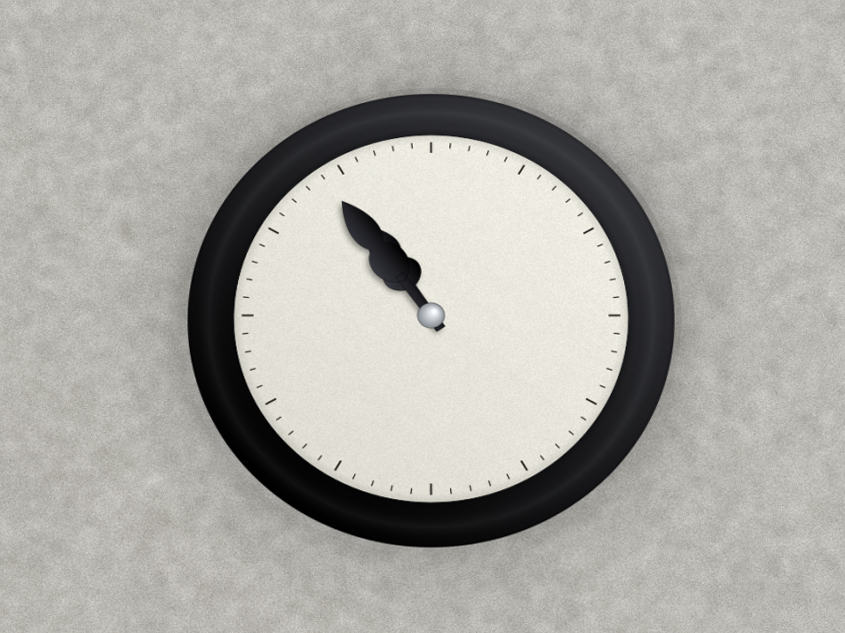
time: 10:54
